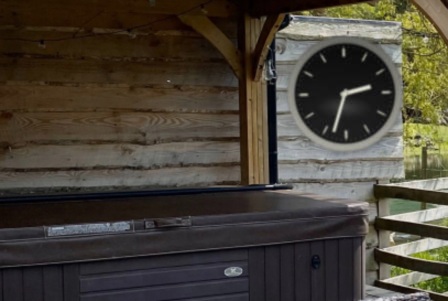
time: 2:33
